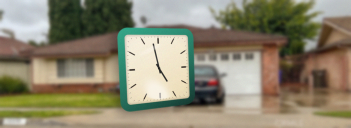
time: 4:58
